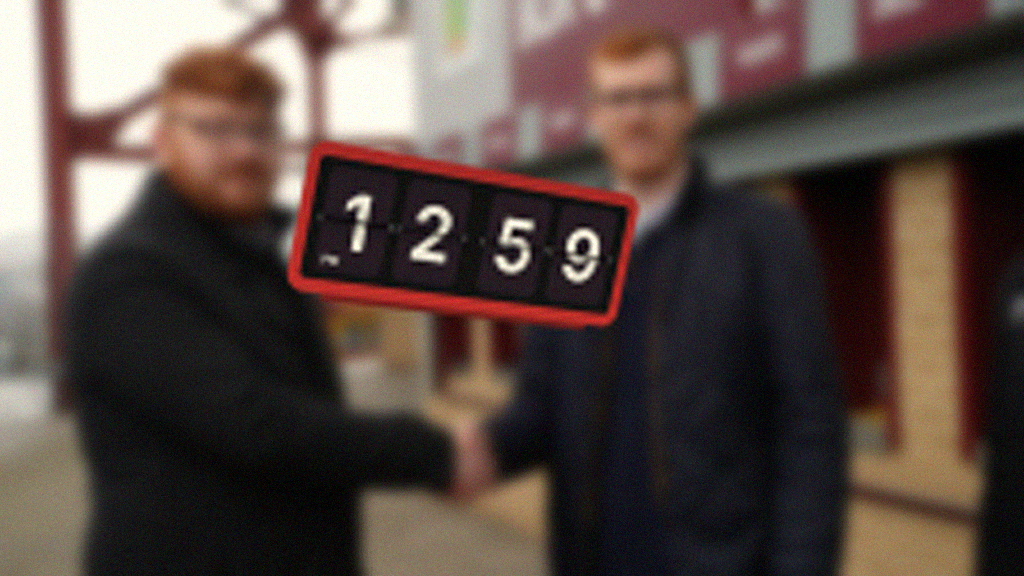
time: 12:59
